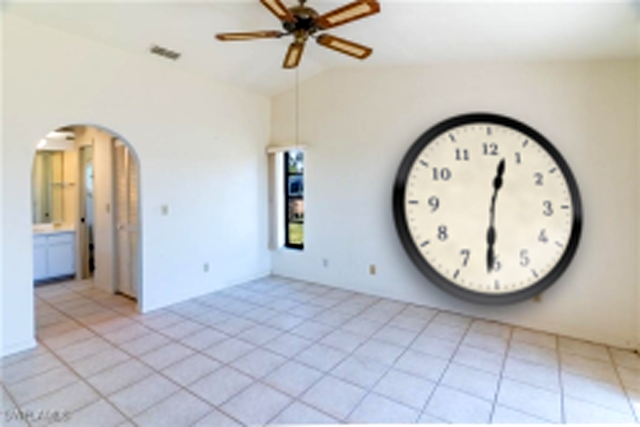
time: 12:31
